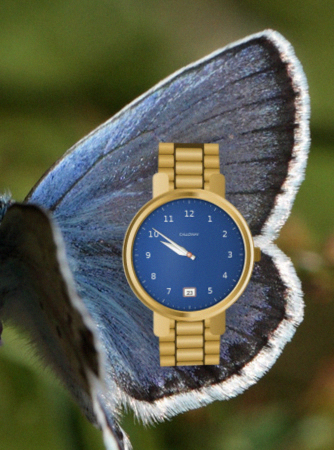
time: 9:51
